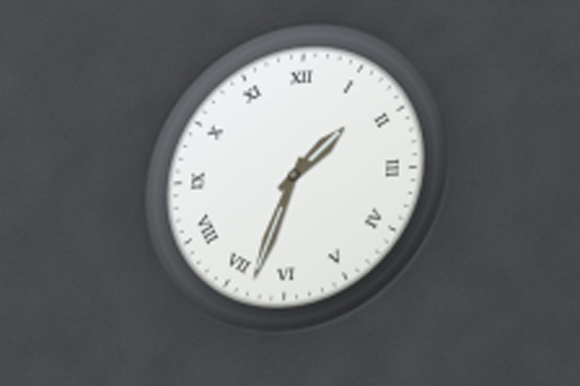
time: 1:33
